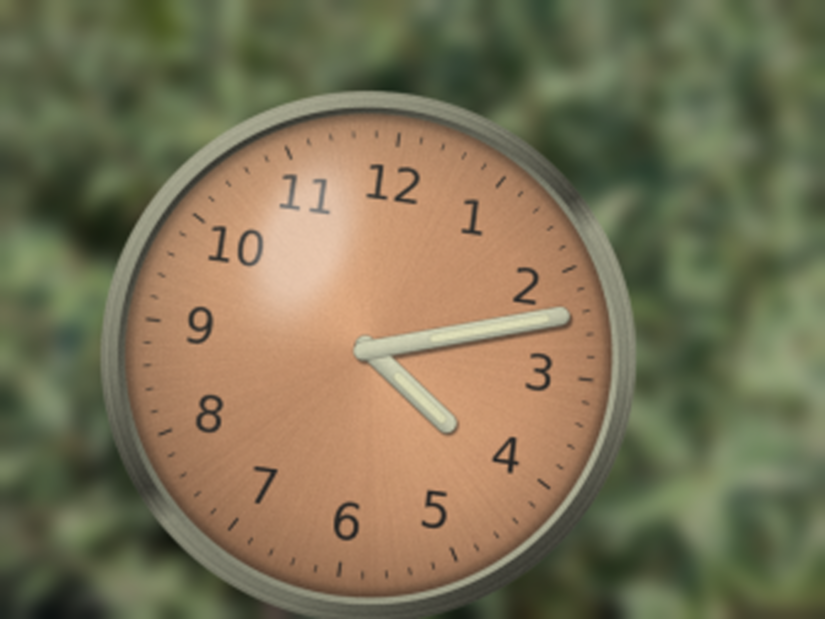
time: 4:12
